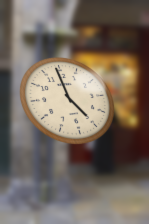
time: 4:59
